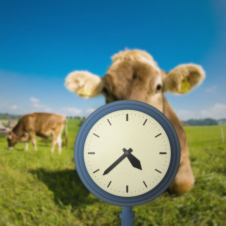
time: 4:38
